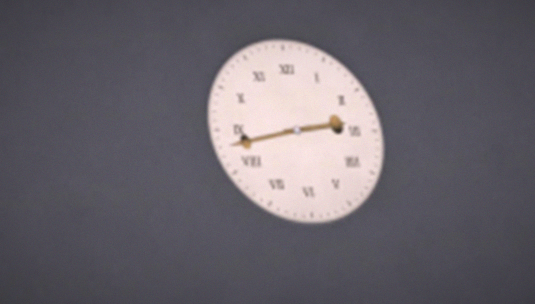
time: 2:43
